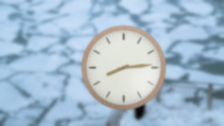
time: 8:14
